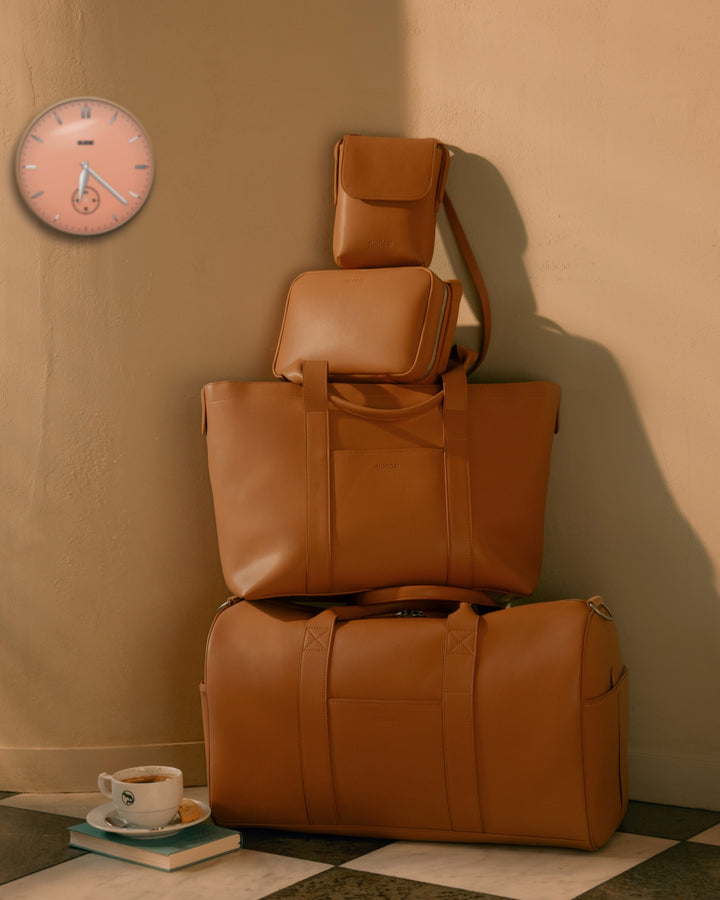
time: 6:22
